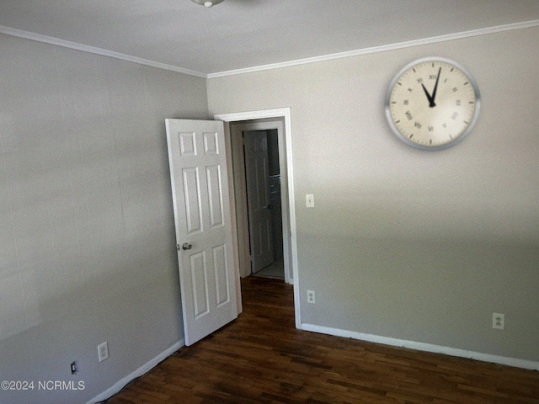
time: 11:02
